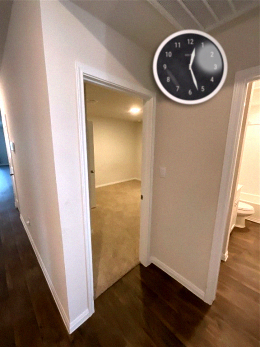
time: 12:27
